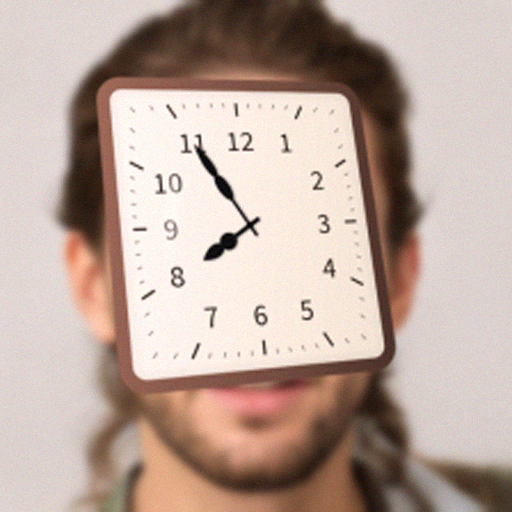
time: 7:55
